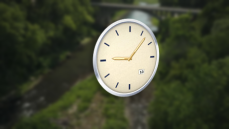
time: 9:07
